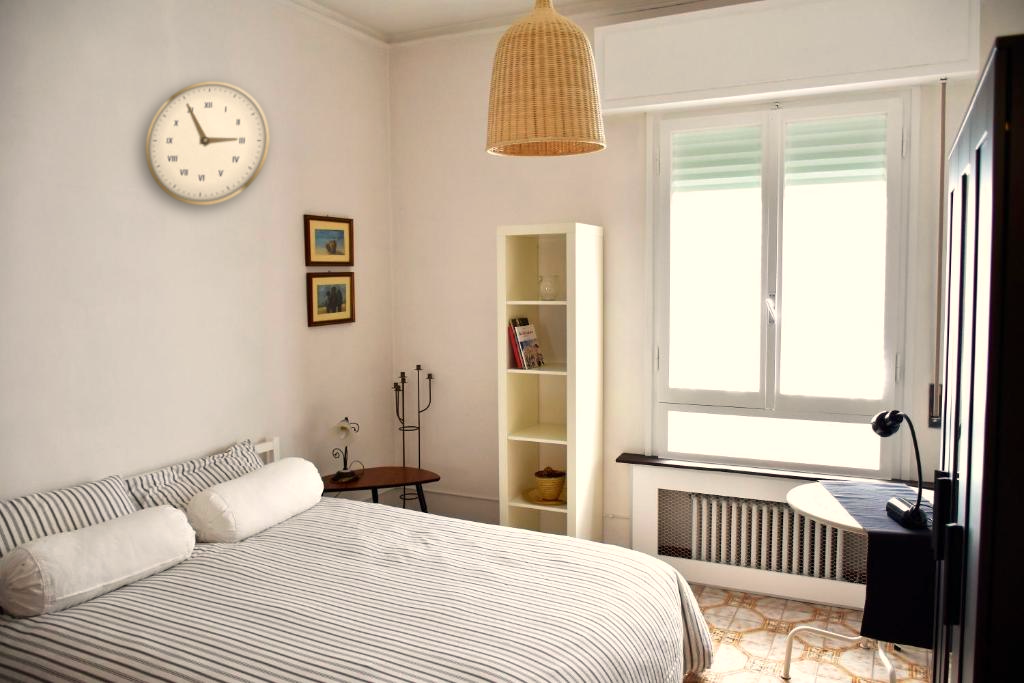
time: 2:55
